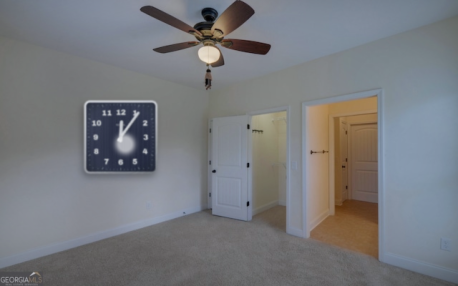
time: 12:06
